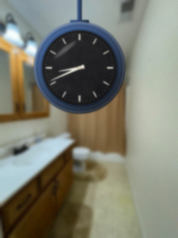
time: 8:41
